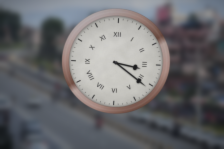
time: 3:21
